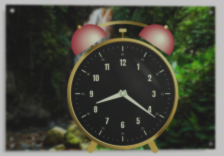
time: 8:21
